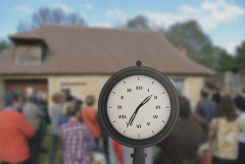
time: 1:35
